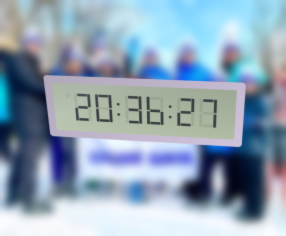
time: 20:36:27
